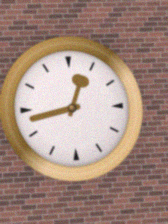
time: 12:43
